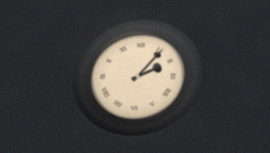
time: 2:06
